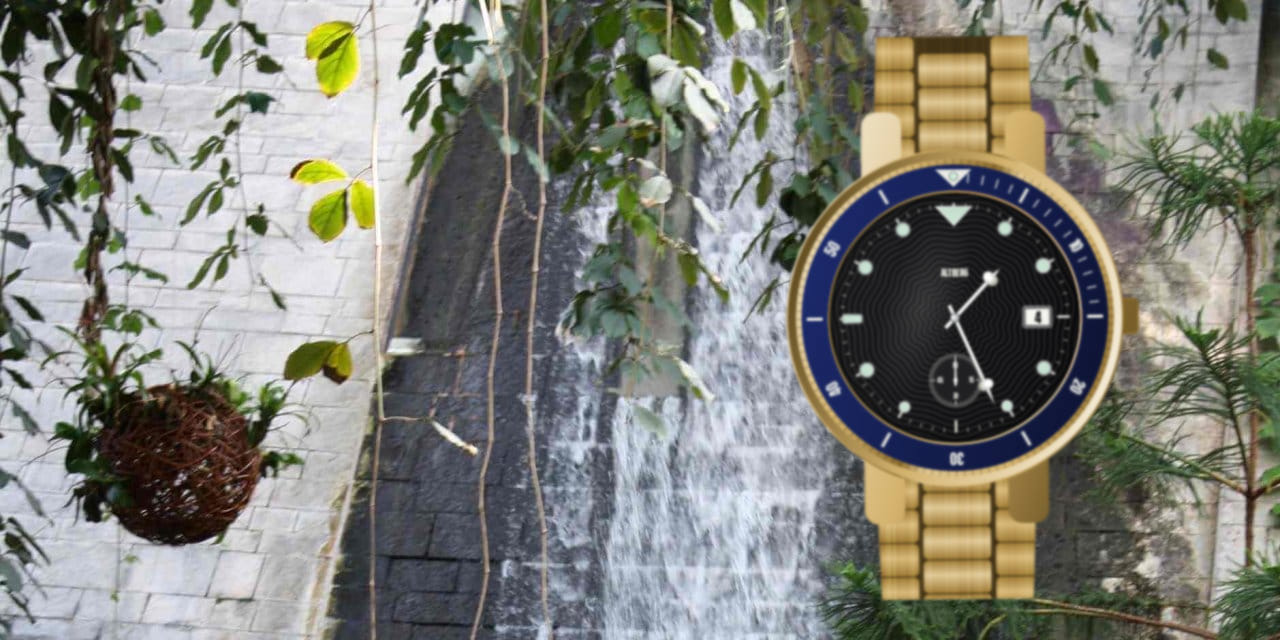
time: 1:26
